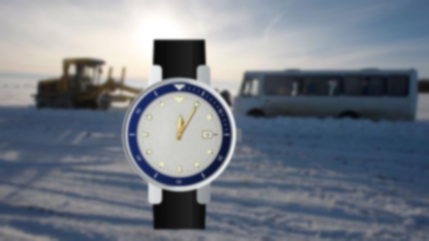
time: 12:05
